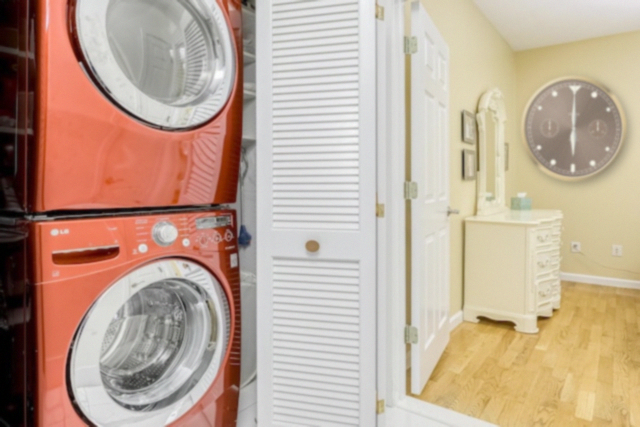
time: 6:00
